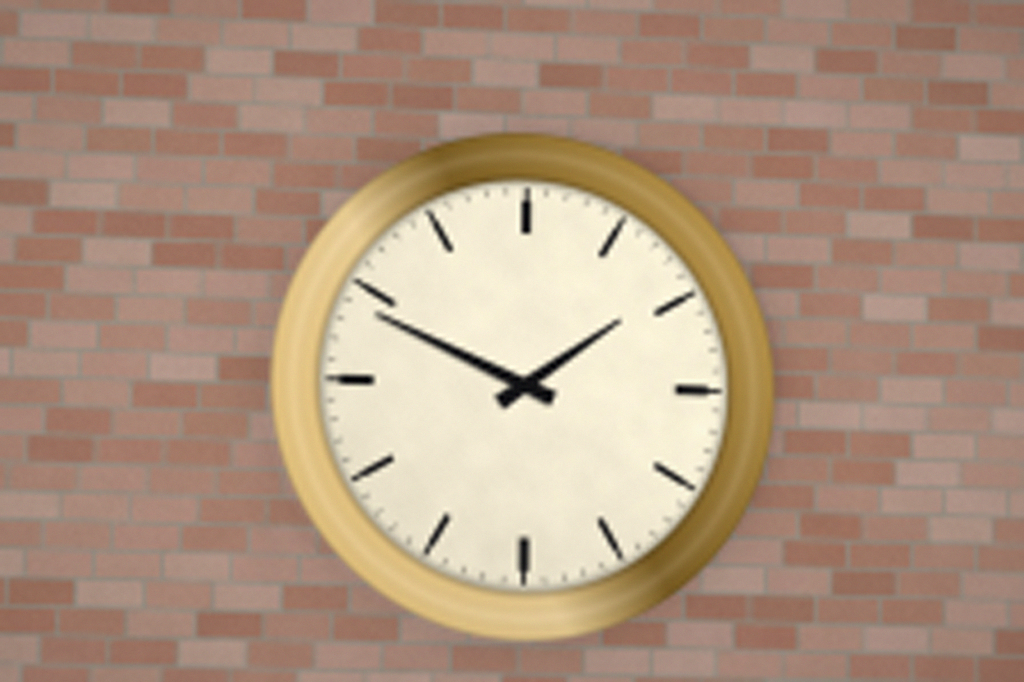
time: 1:49
